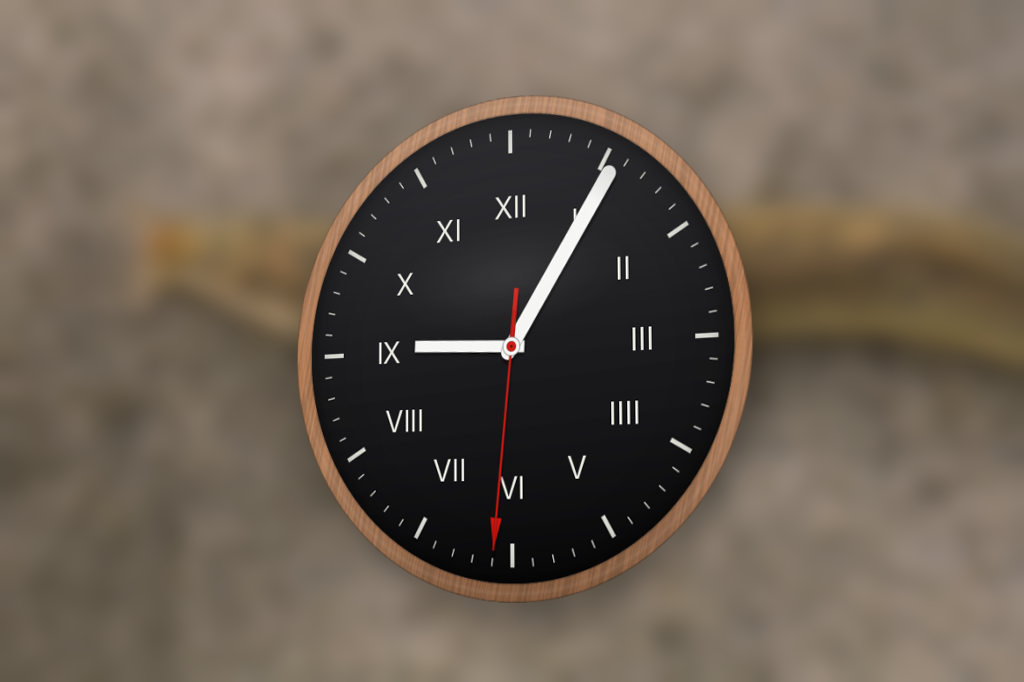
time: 9:05:31
